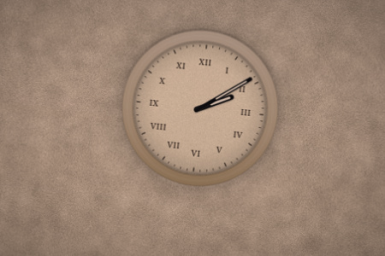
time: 2:09
